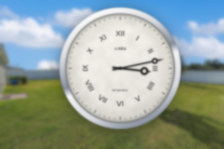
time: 3:13
